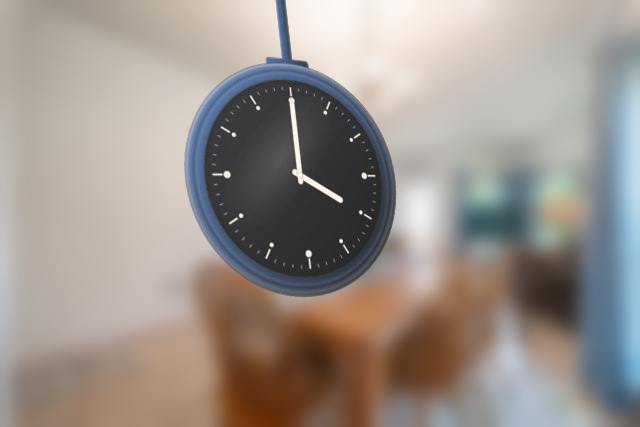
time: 4:00
